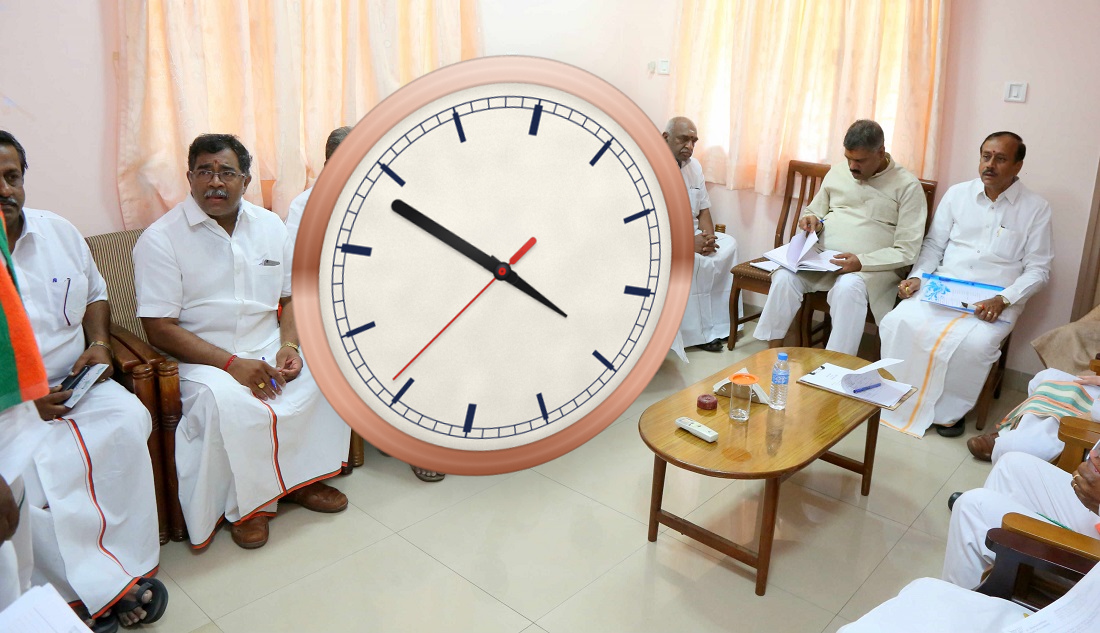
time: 3:48:36
